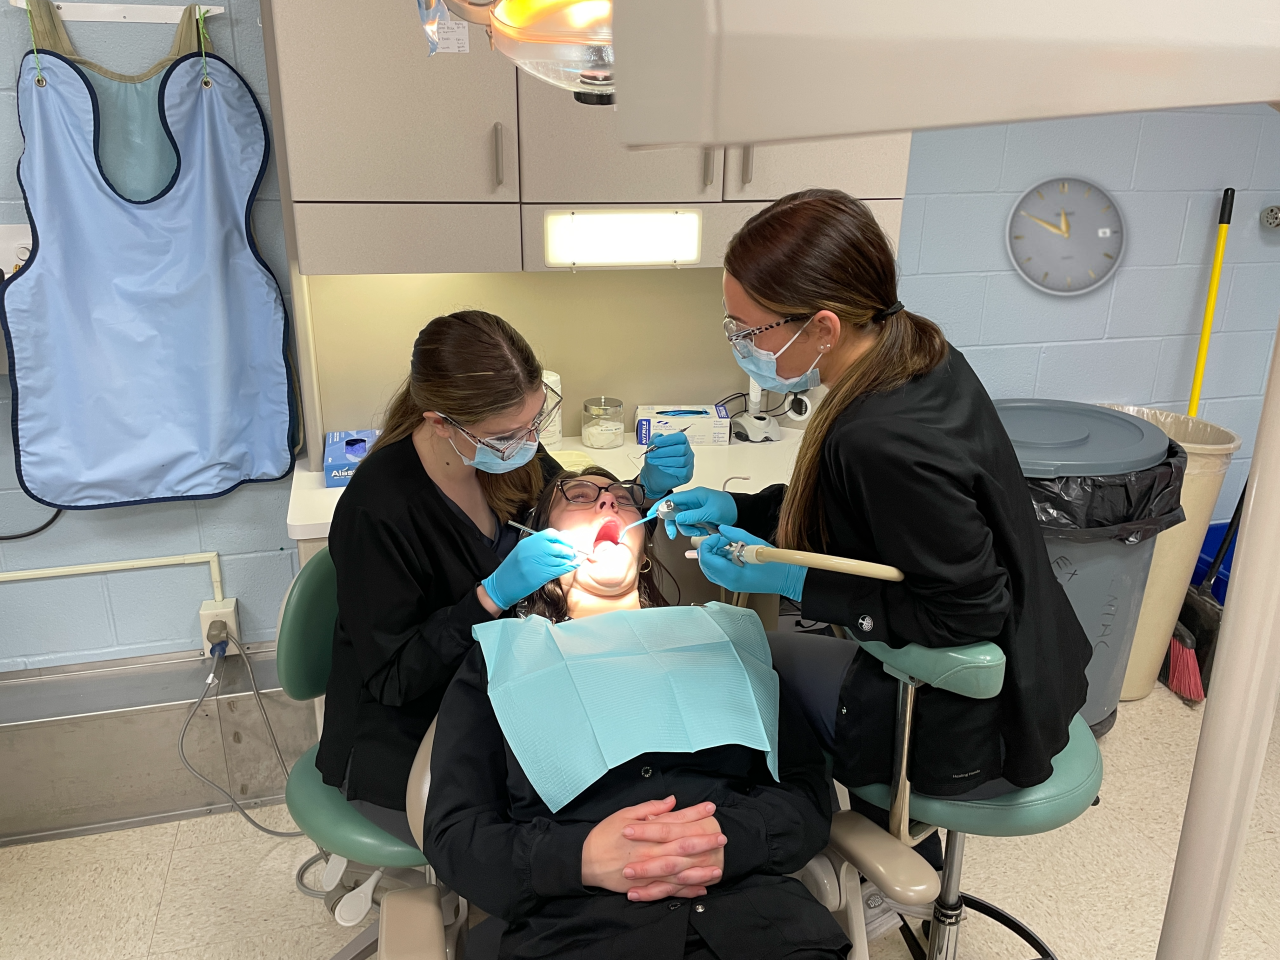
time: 11:50
